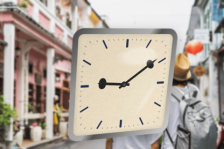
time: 9:09
